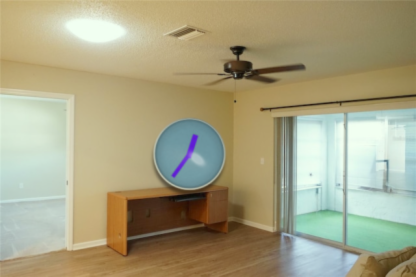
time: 12:36
